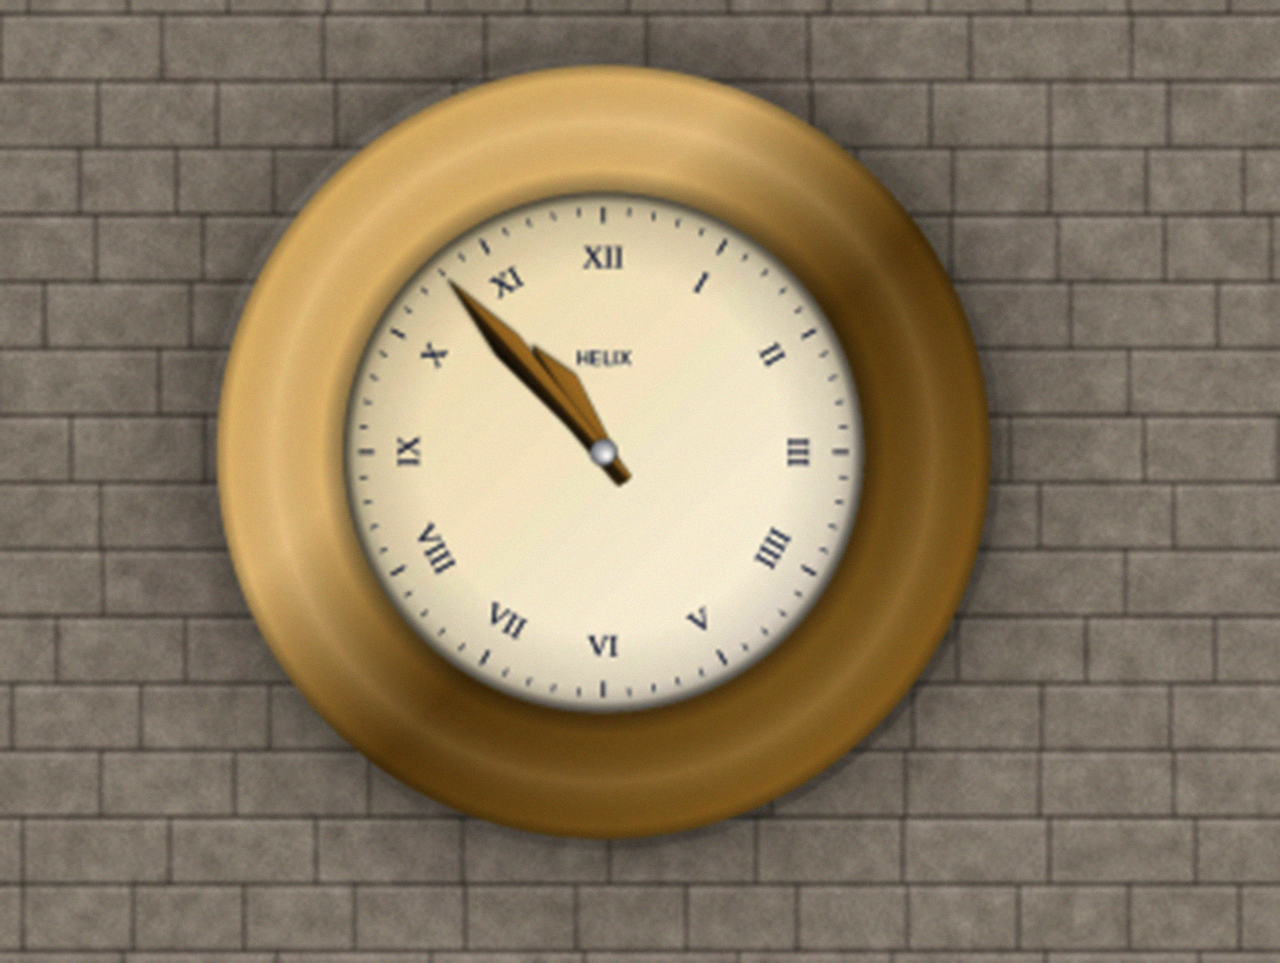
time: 10:53
